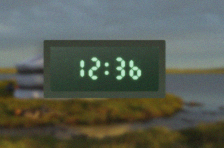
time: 12:36
